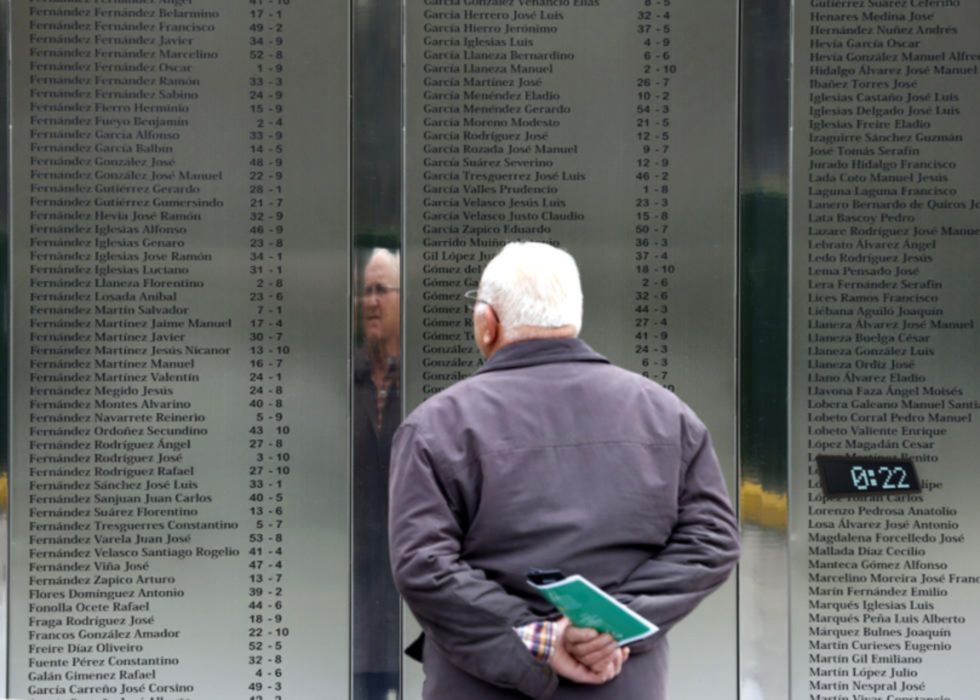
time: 0:22
